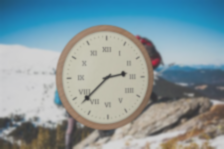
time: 2:38
